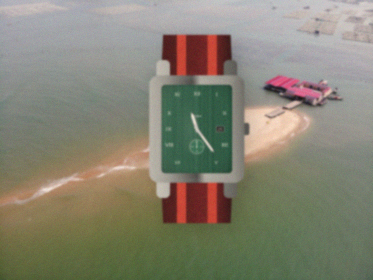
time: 11:24
